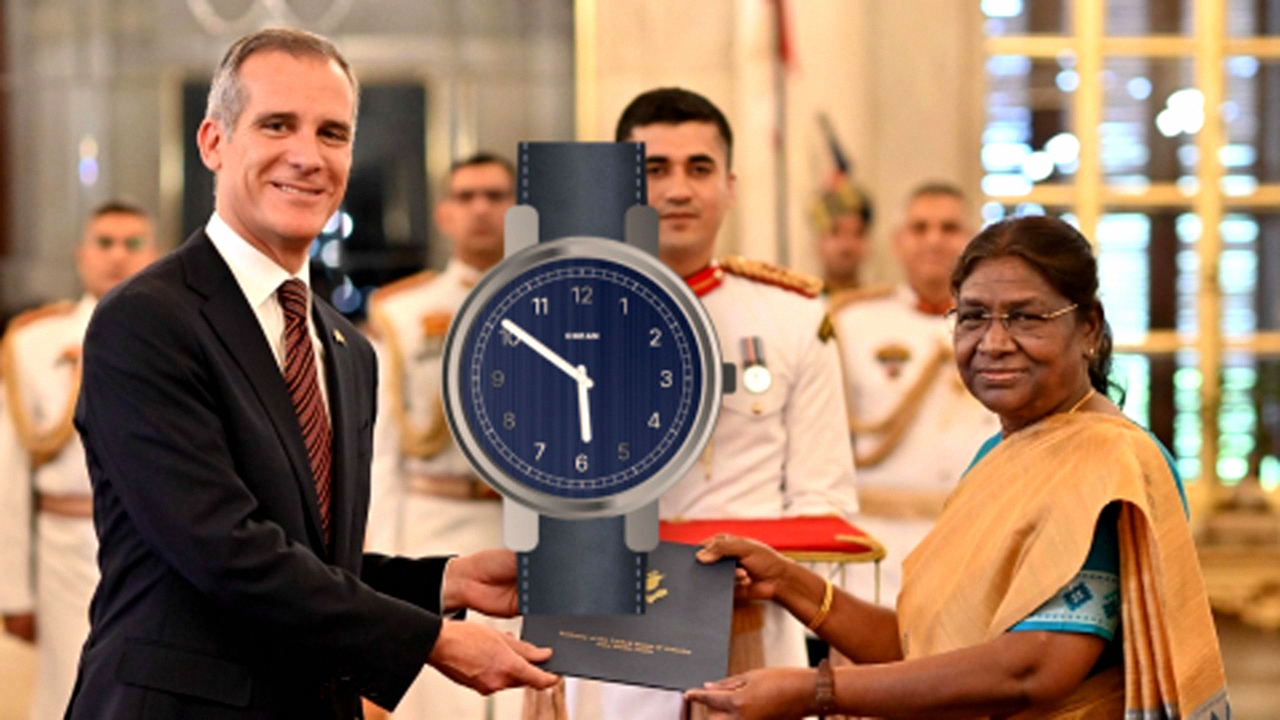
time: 5:51
